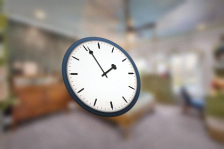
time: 1:56
